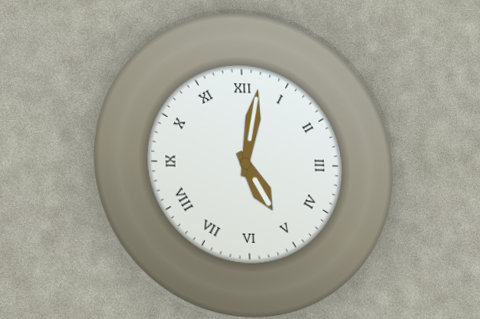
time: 5:02
